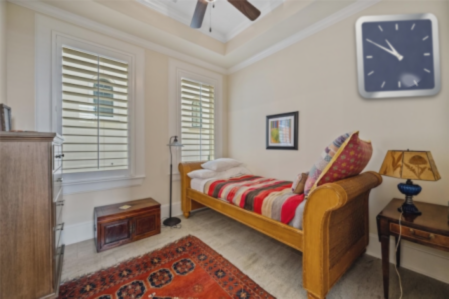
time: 10:50
